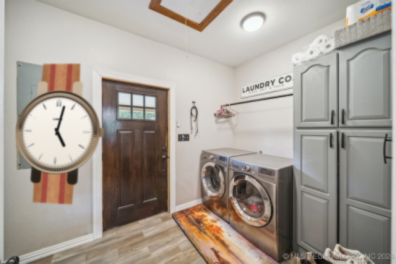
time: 5:02
